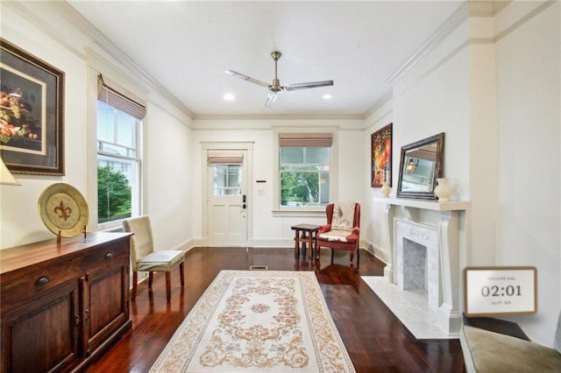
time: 2:01
